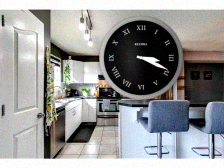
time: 3:19
